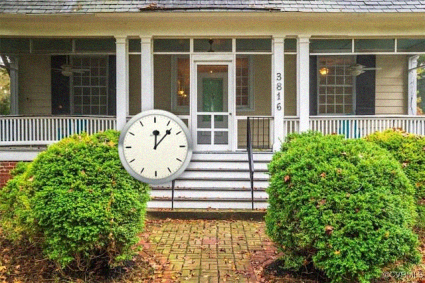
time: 12:07
